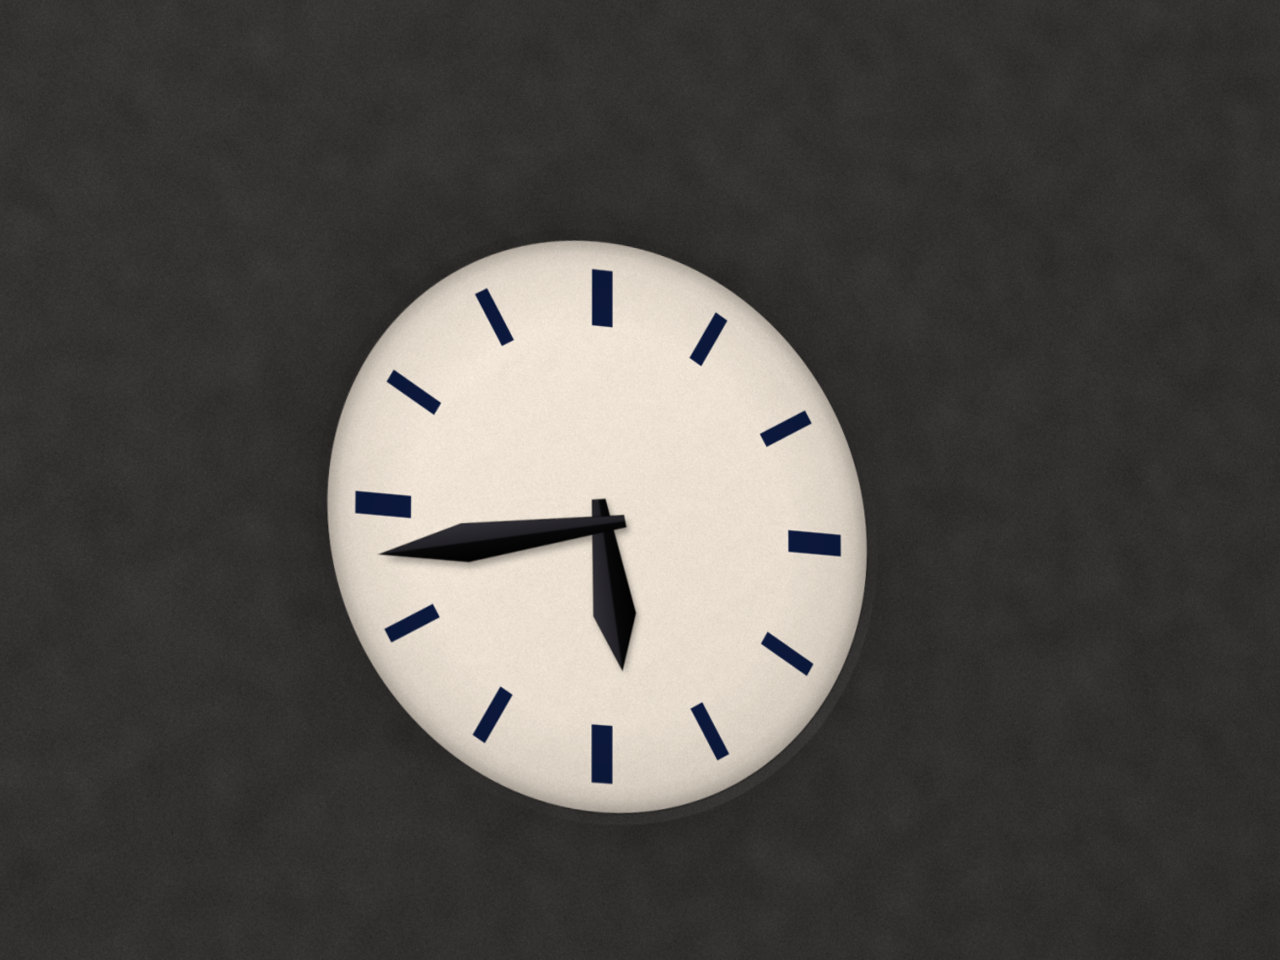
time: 5:43
